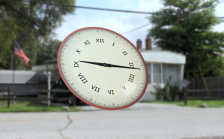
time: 9:16
